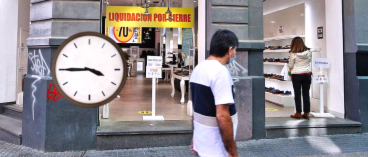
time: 3:45
